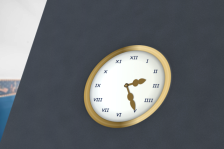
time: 2:25
